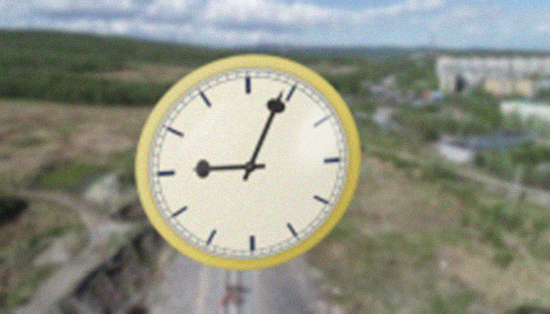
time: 9:04
